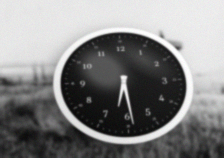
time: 6:29
